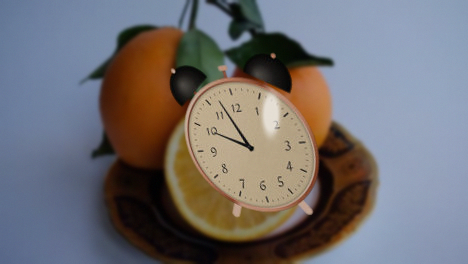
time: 9:57
